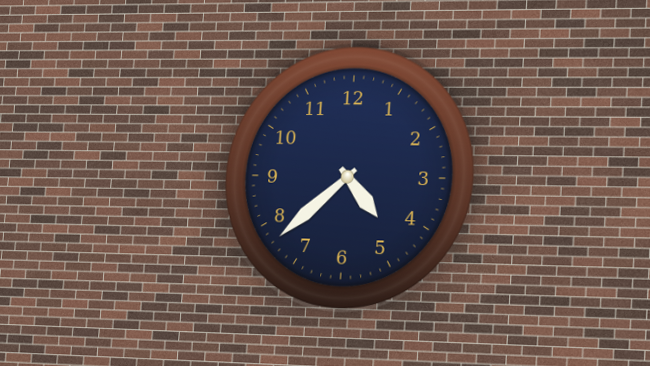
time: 4:38
